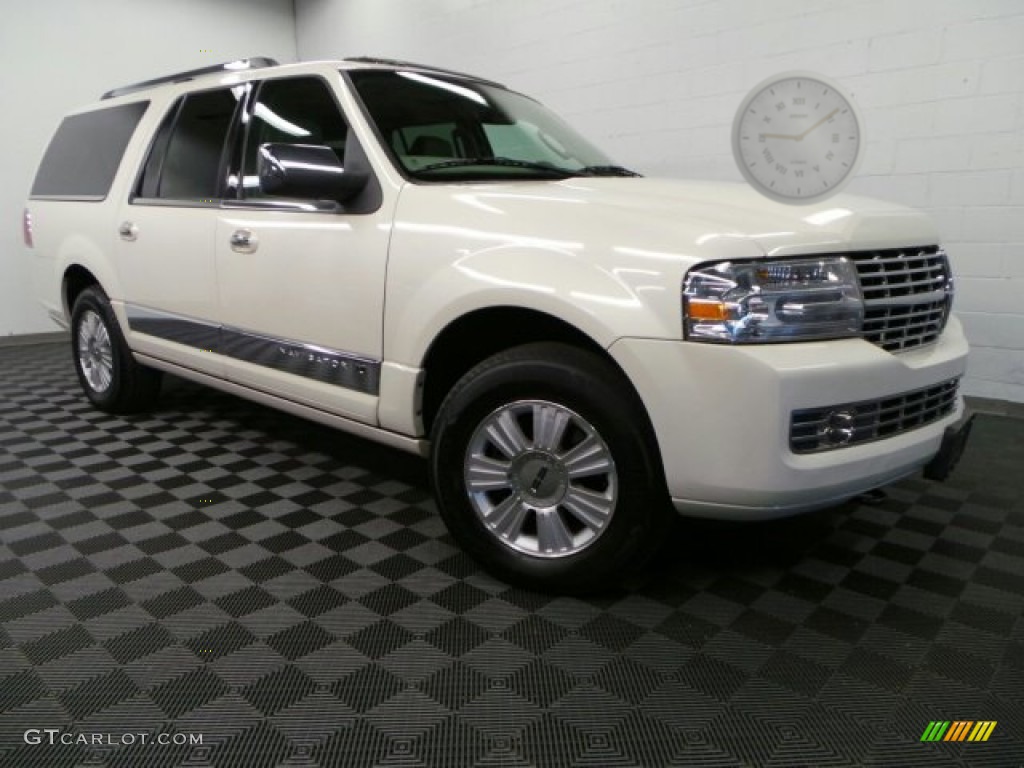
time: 9:09
